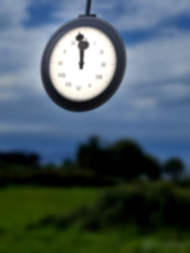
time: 11:58
